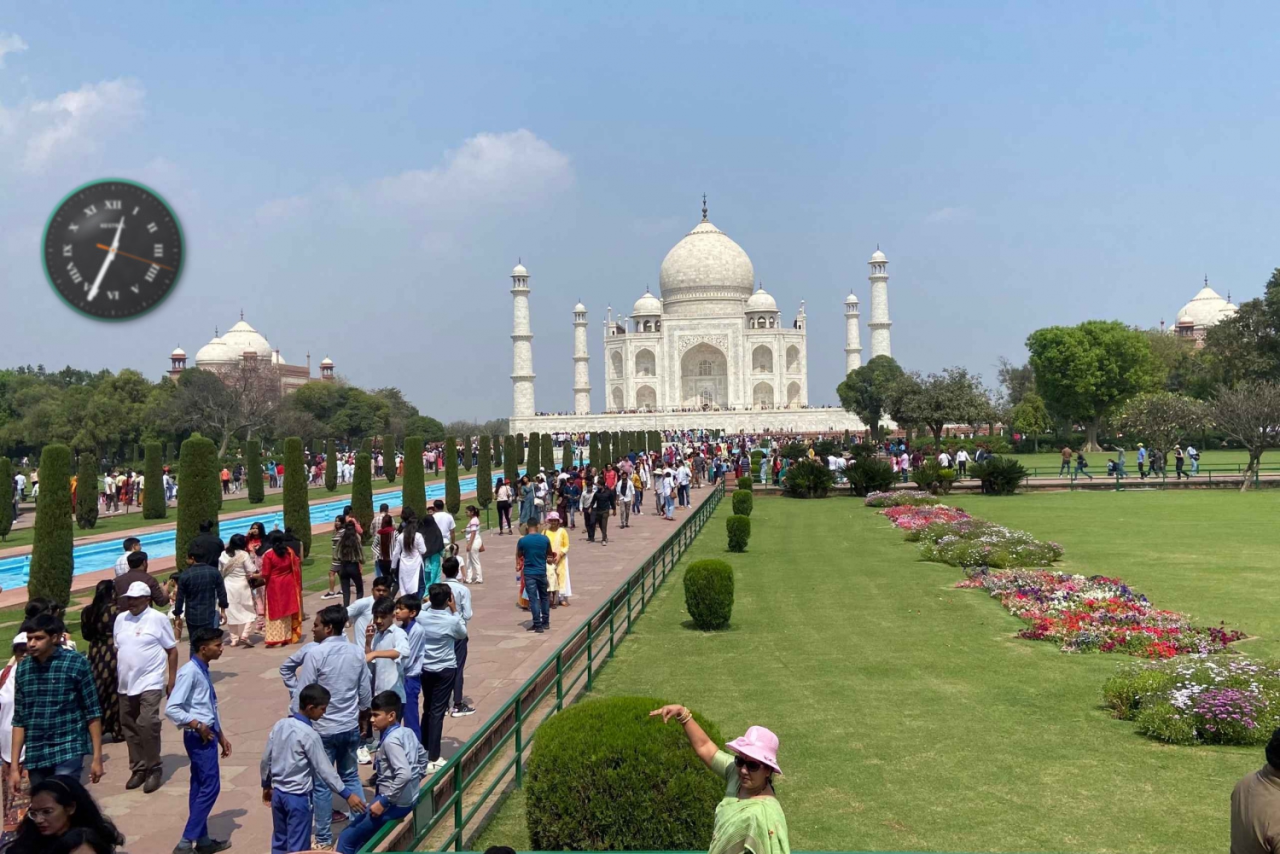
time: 12:34:18
